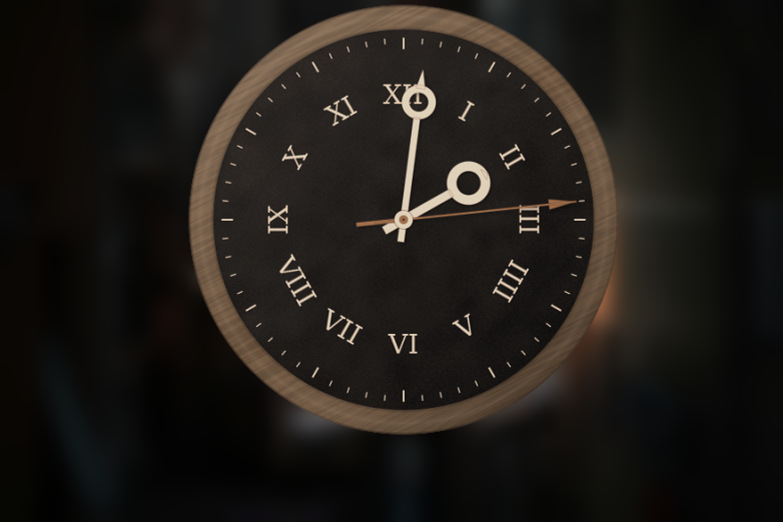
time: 2:01:14
